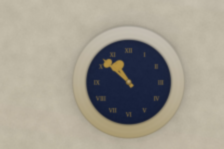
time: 10:52
